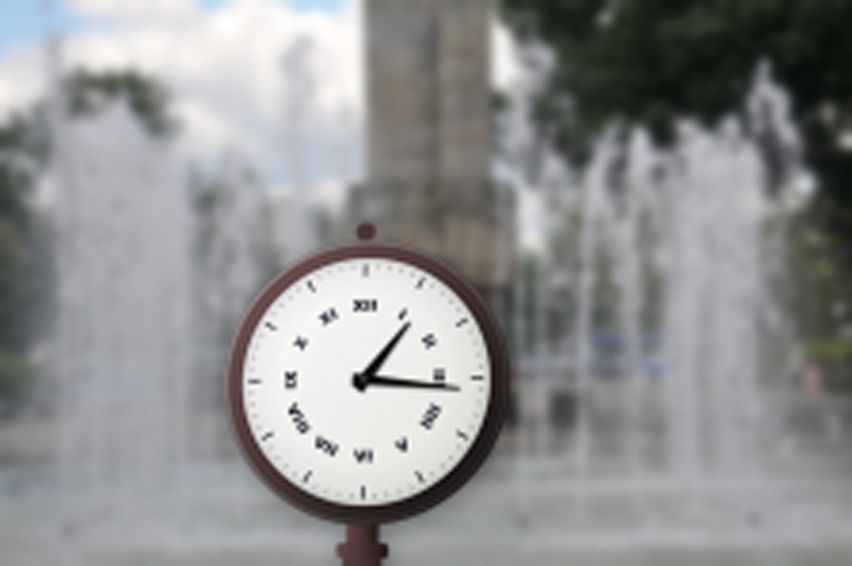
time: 1:16
